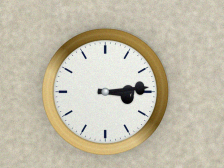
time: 3:14
